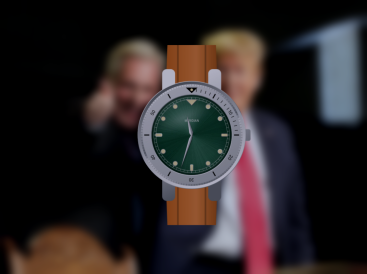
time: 11:33
